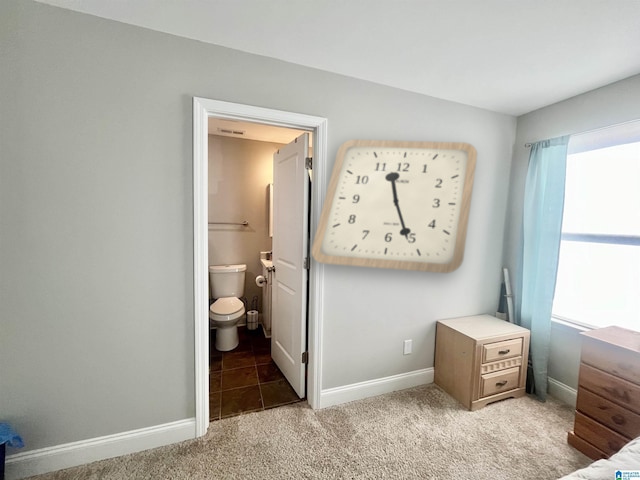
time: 11:26
